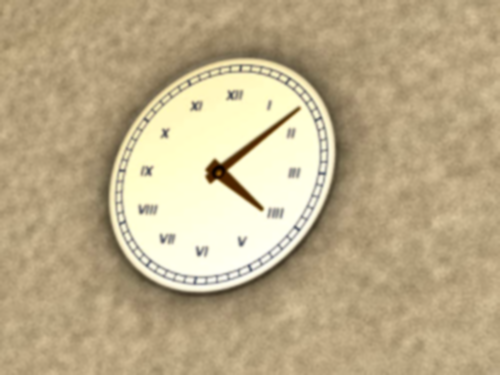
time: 4:08
